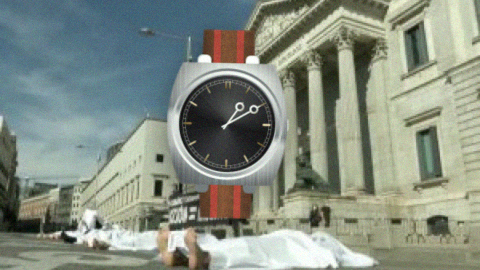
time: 1:10
